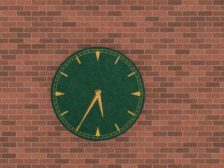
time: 5:35
